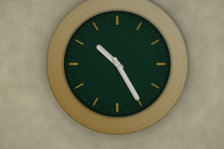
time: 10:25
